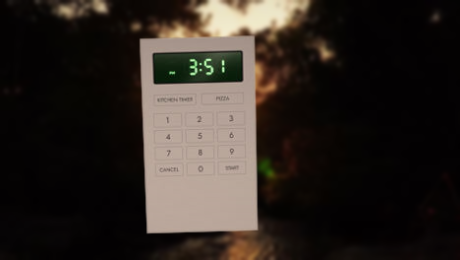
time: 3:51
